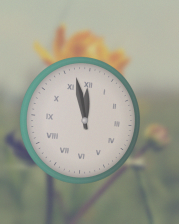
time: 11:57
